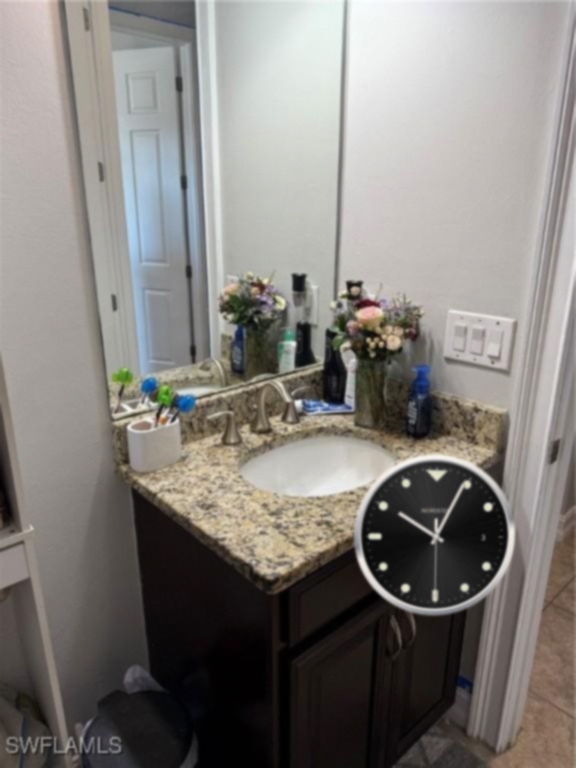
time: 10:04:30
